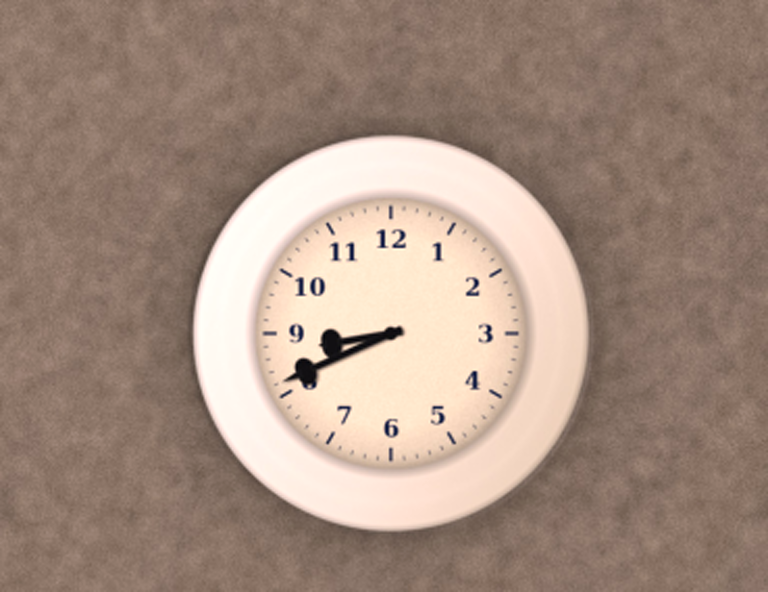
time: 8:41
